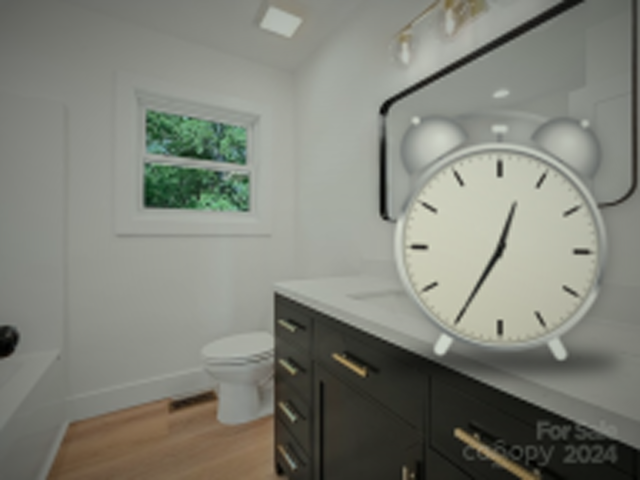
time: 12:35
